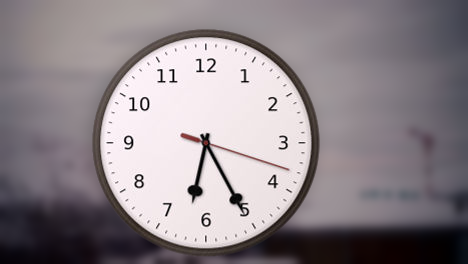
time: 6:25:18
